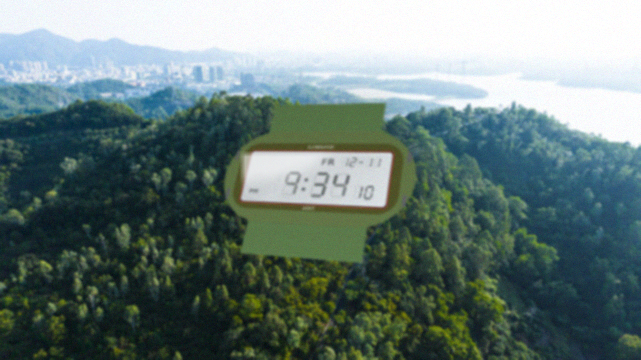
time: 9:34
